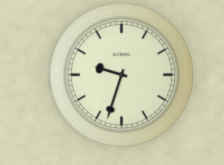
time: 9:33
